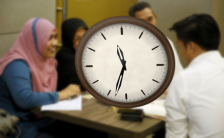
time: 11:33
